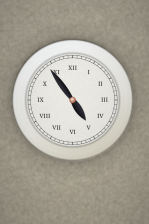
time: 4:54
